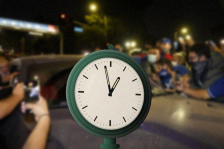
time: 12:58
